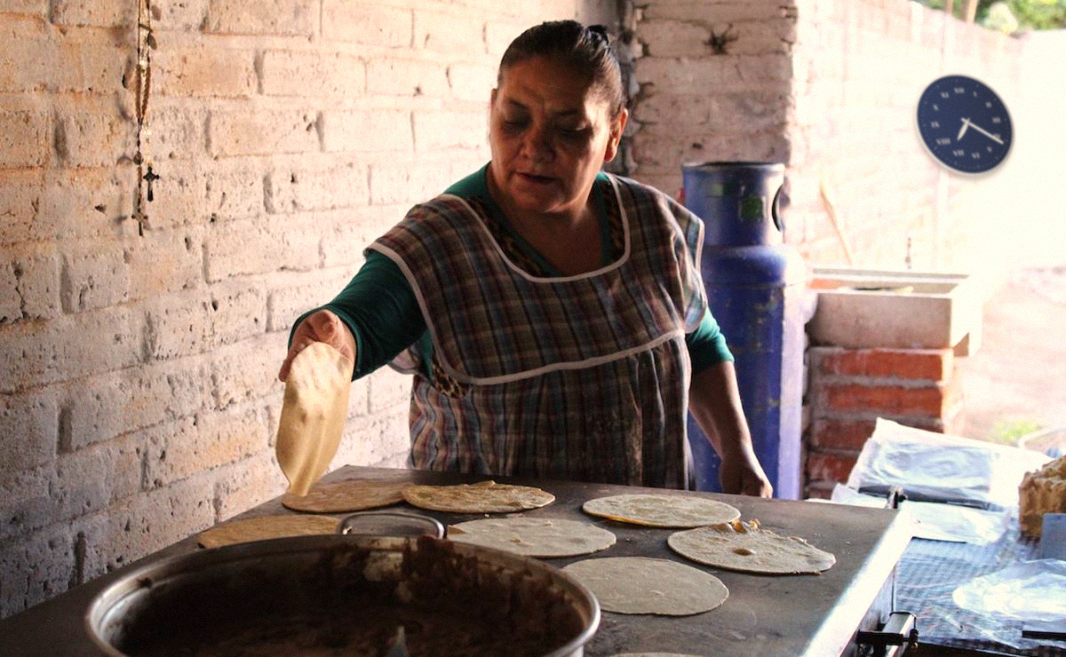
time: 7:21
